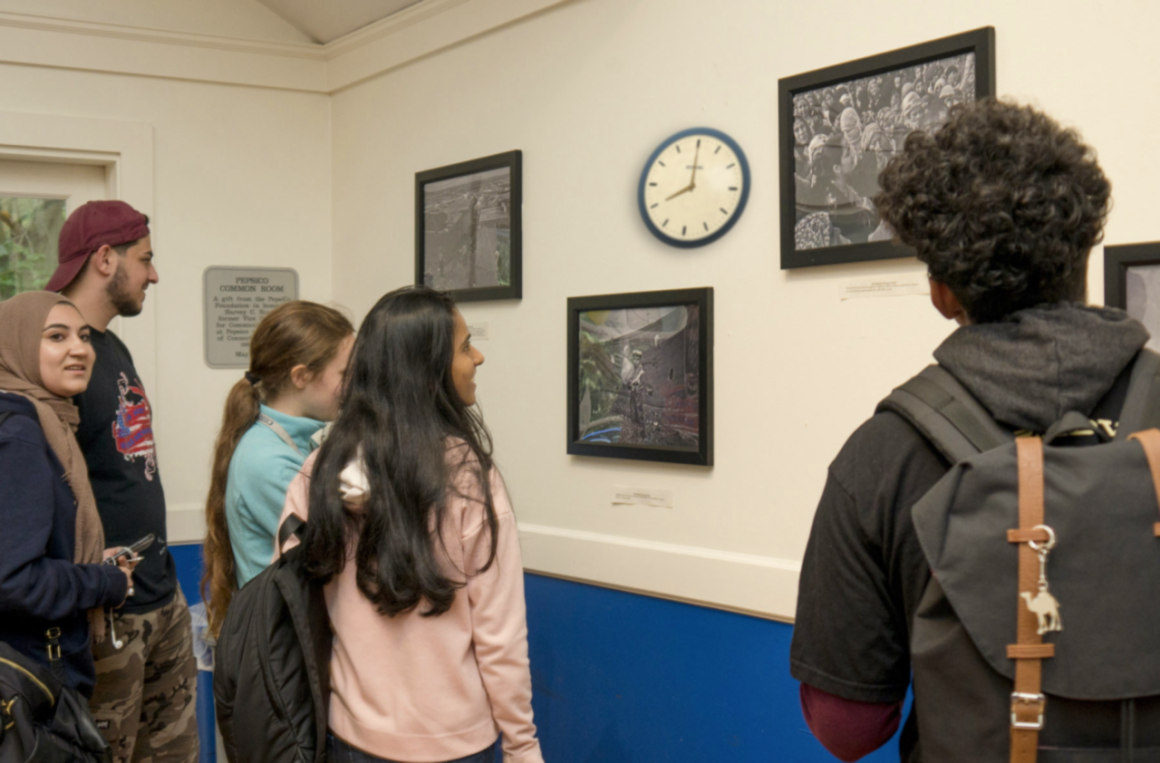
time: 8:00
